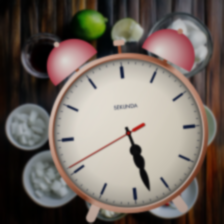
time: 5:27:41
